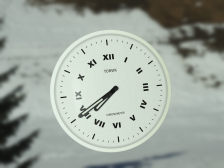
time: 7:40
